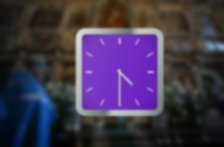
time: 4:30
